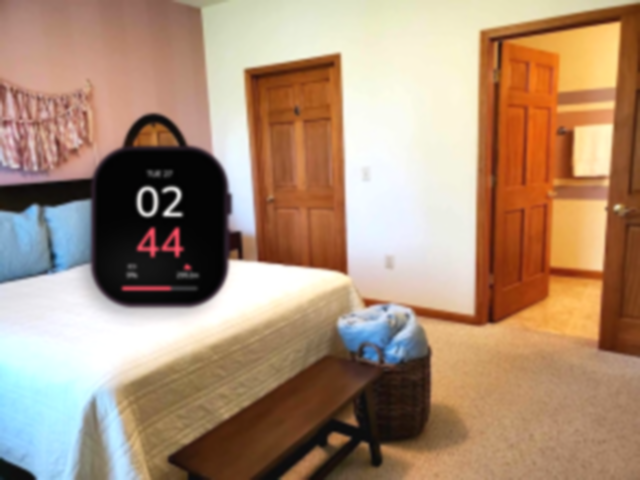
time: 2:44
